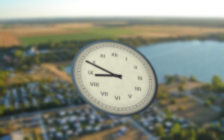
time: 8:49
